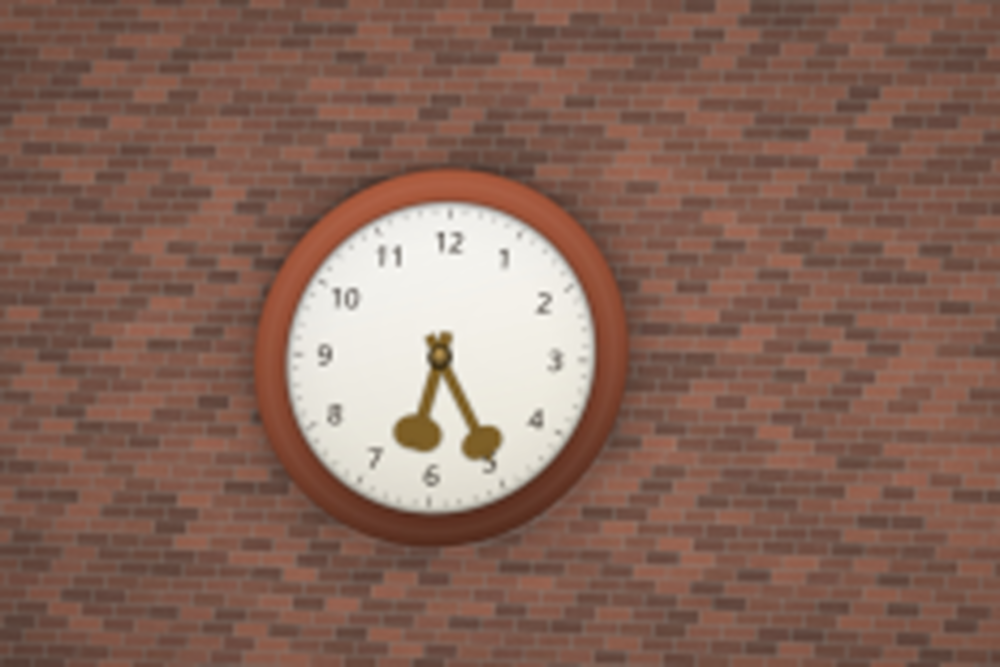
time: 6:25
